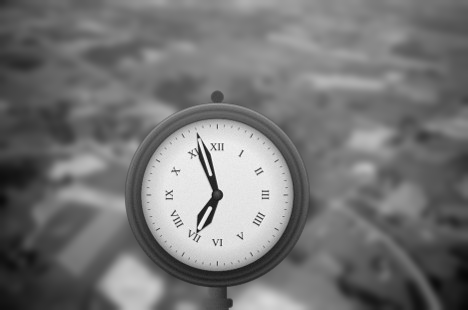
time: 6:57
